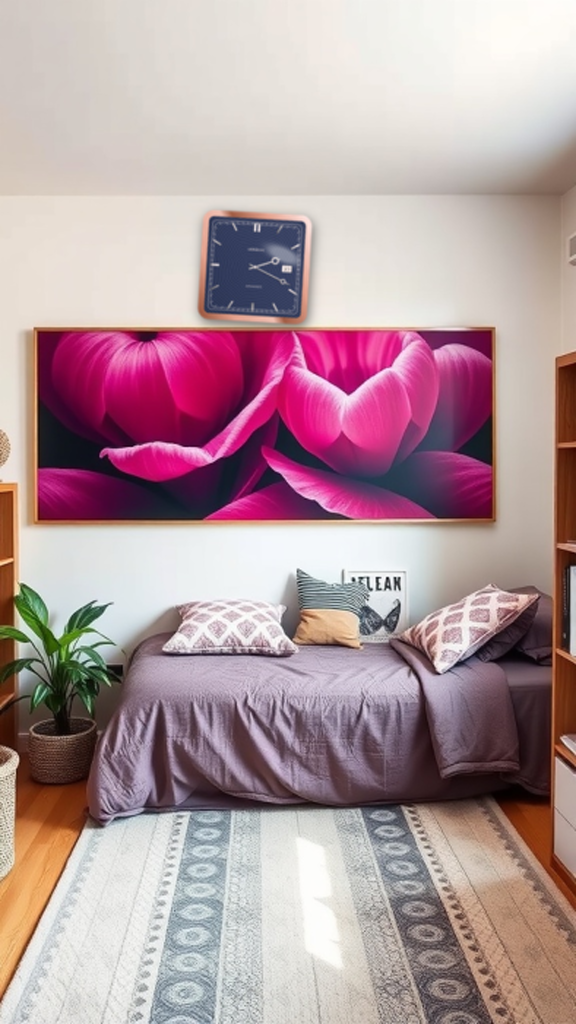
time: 2:19
